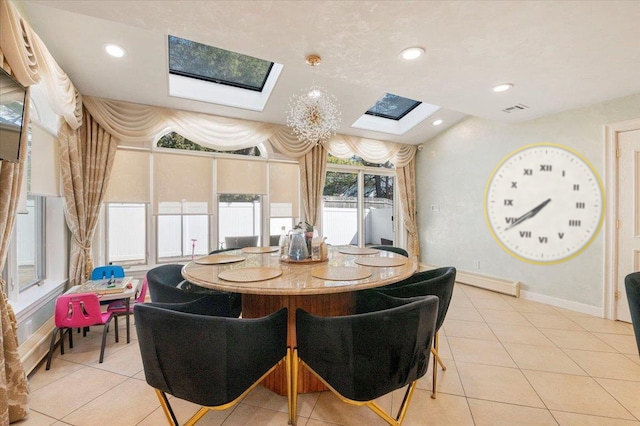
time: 7:39
